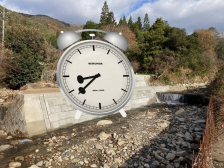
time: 8:38
